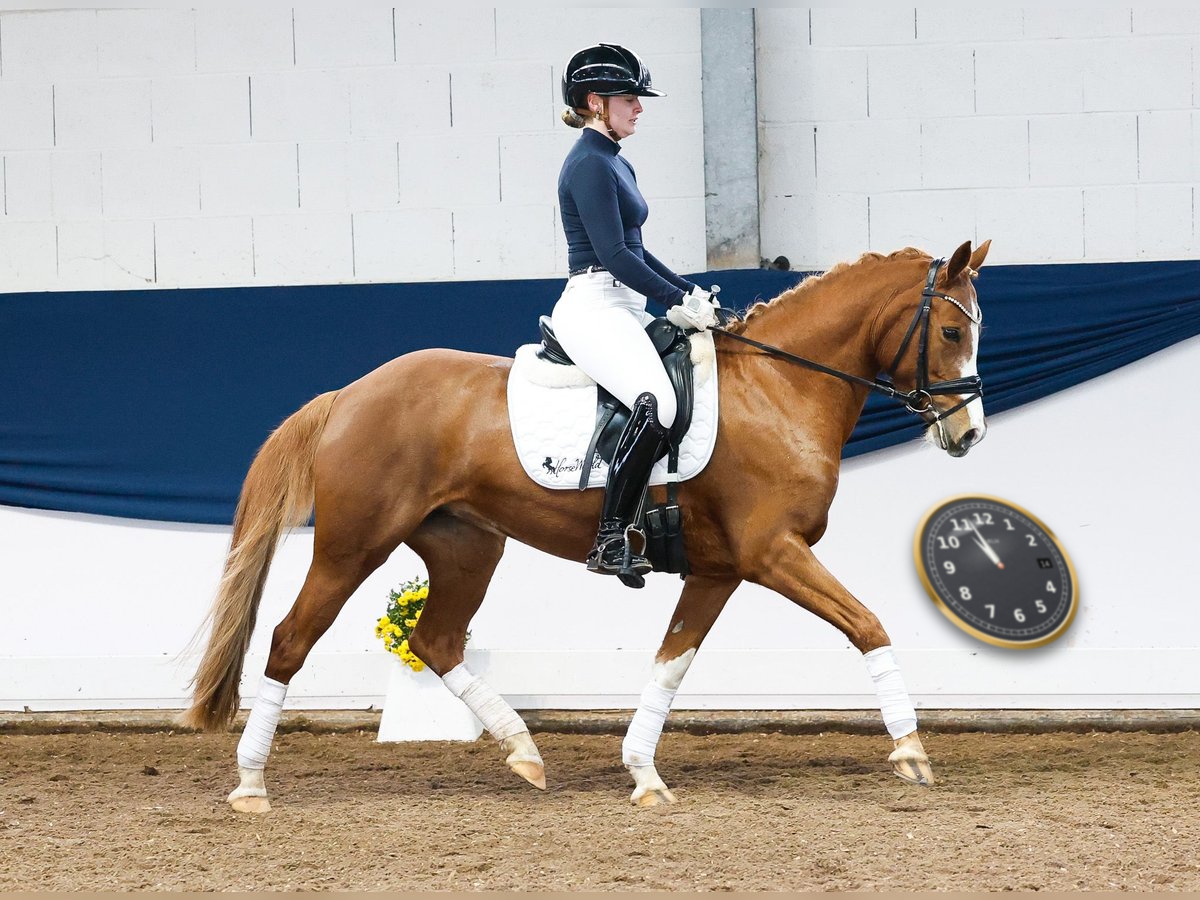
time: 10:57
